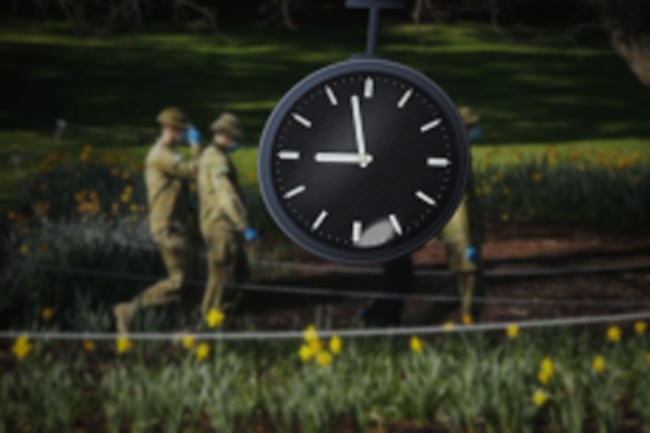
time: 8:58
